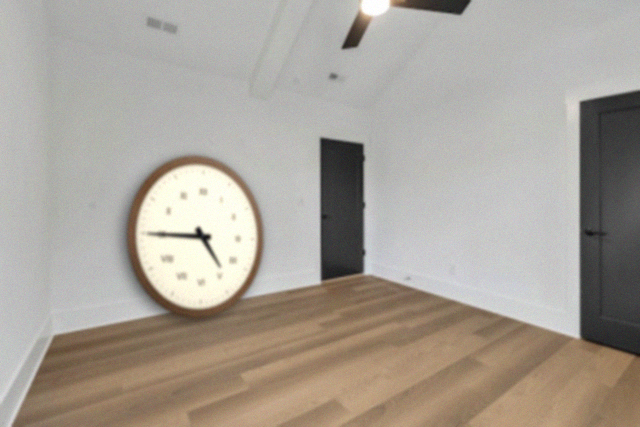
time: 4:45
